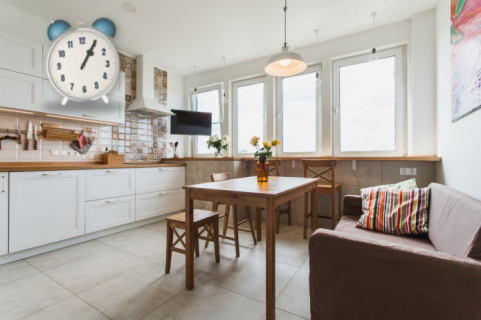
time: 1:05
